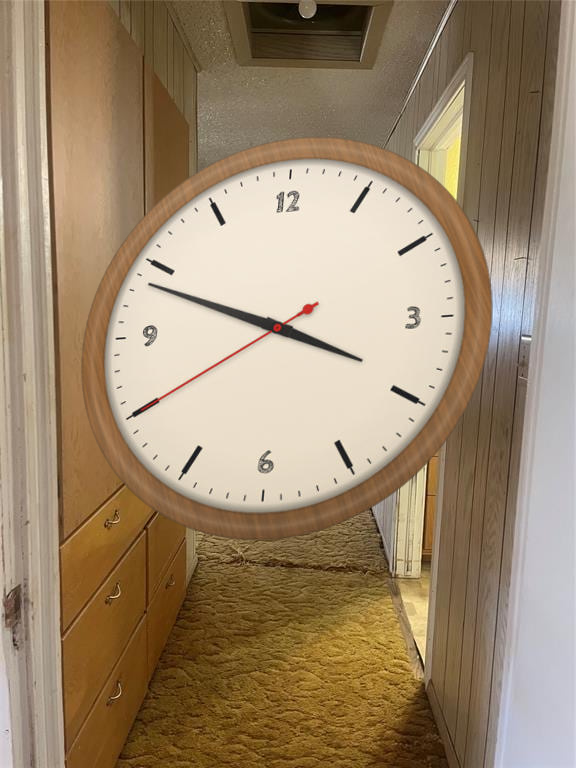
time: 3:48:40
